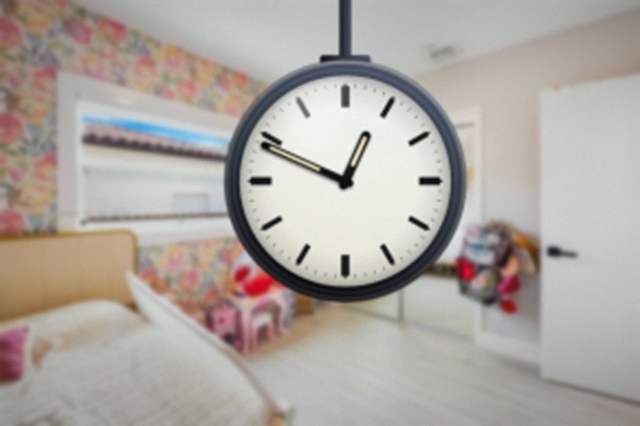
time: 12:49
